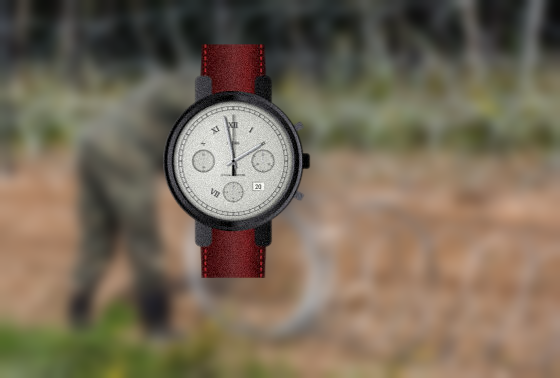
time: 1:58
